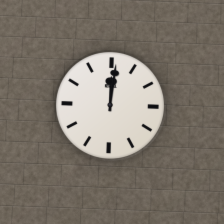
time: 12:01
